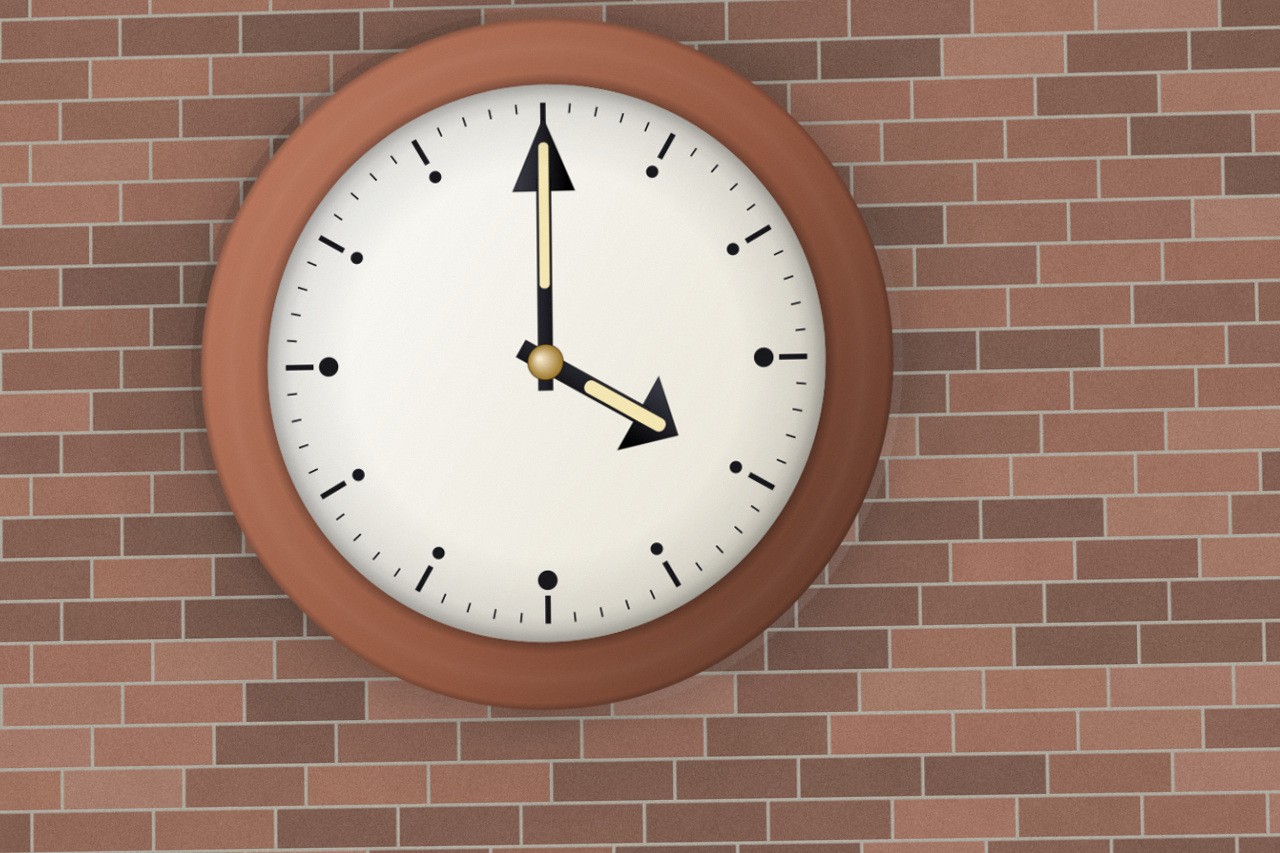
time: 4:00
